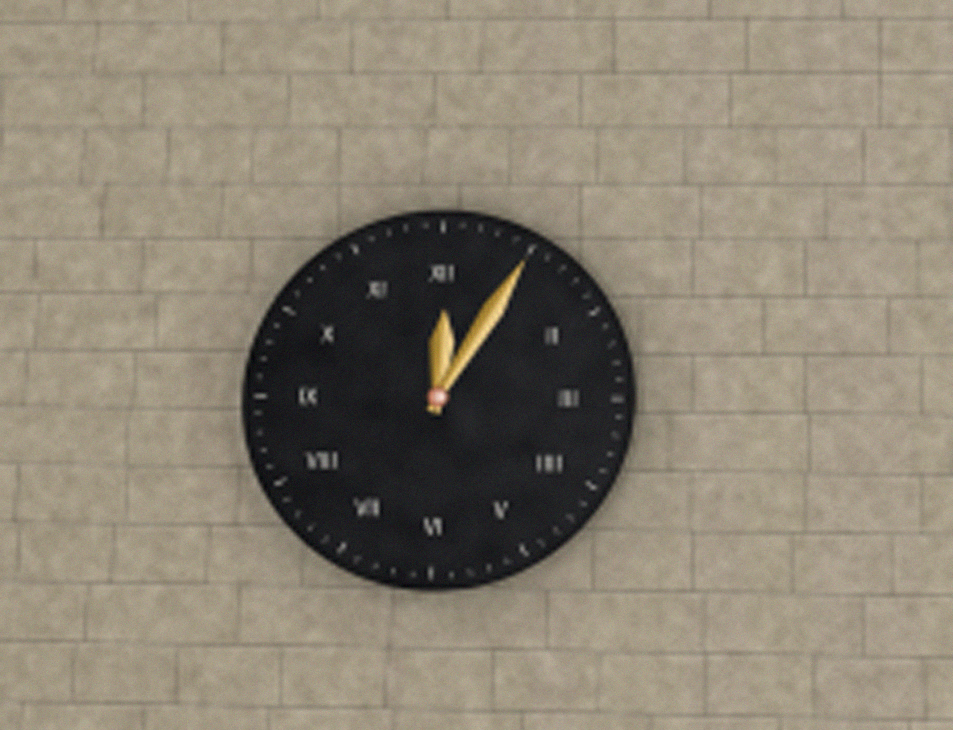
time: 12:05
